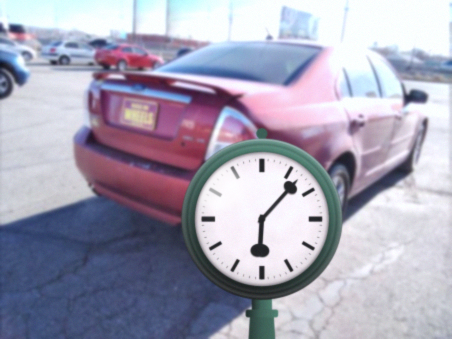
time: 6:07
